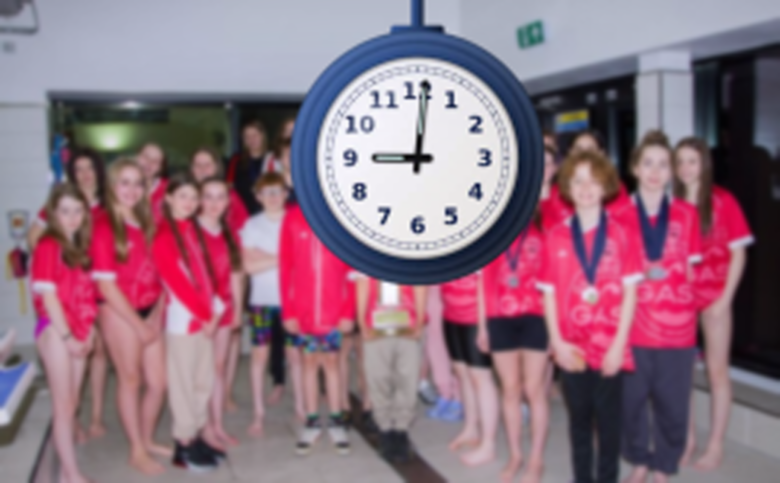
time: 9:01
